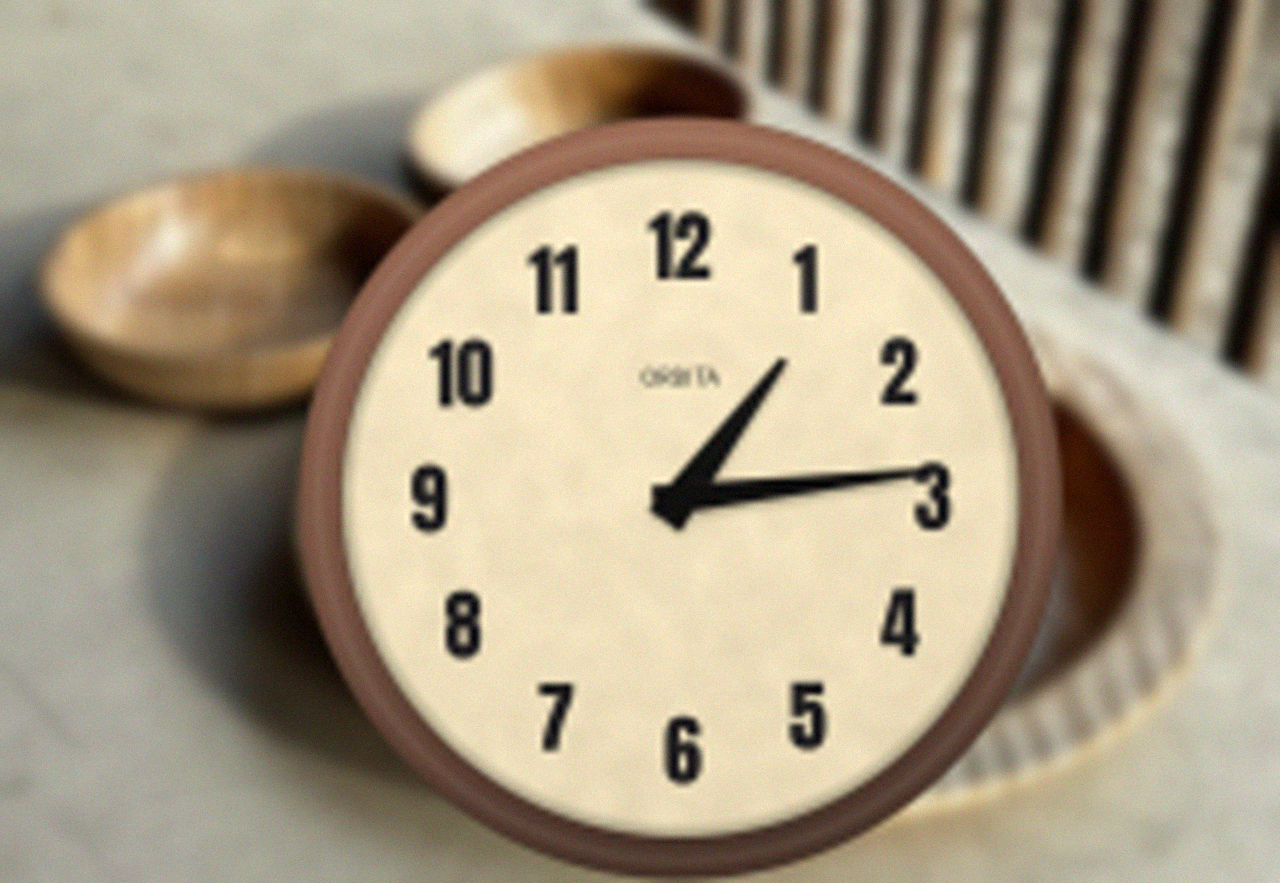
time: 1:14
